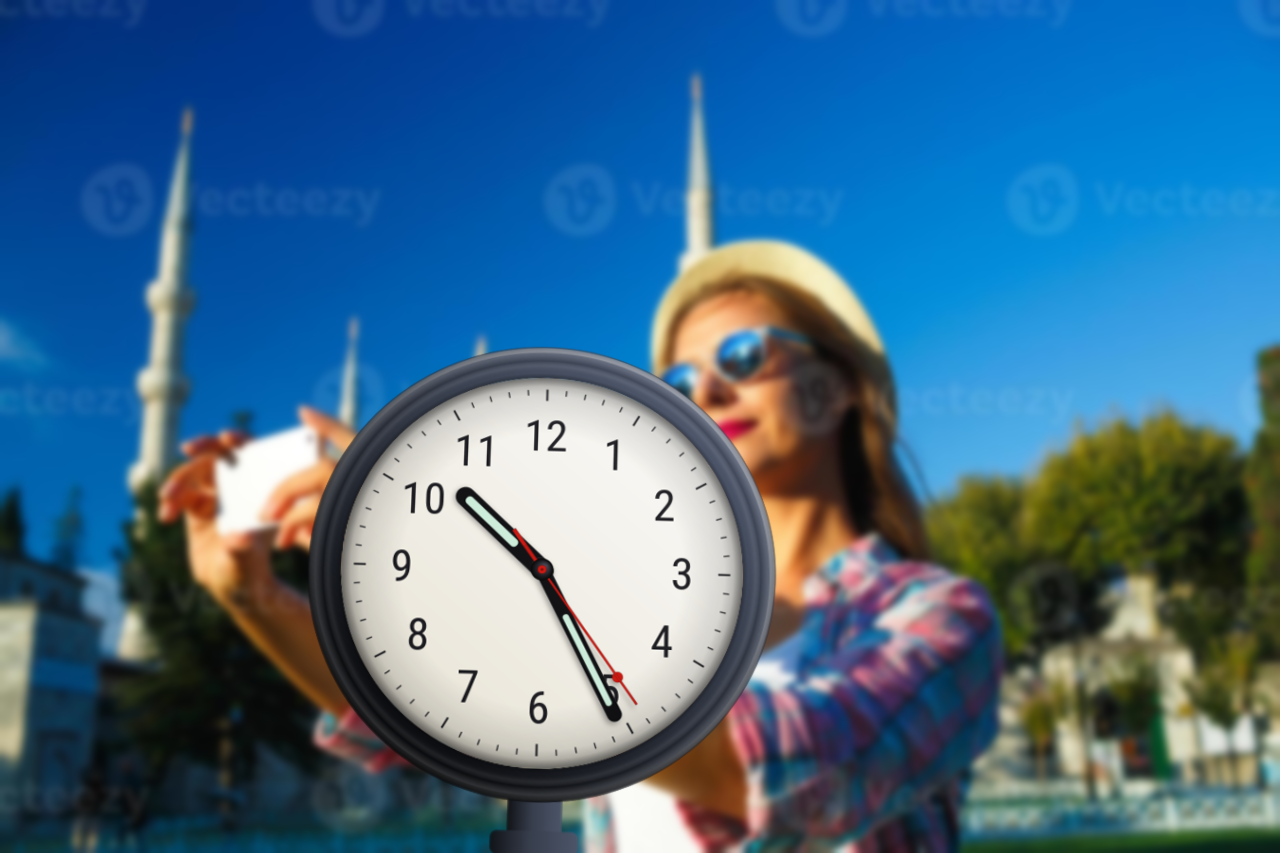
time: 10:25:24
